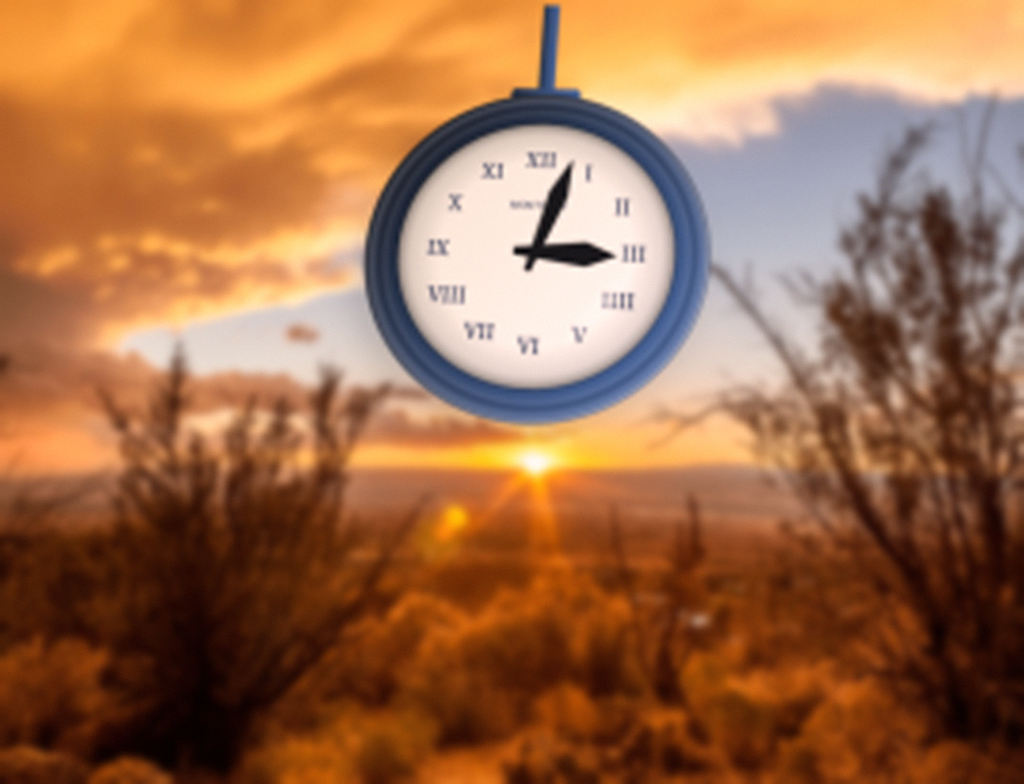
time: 3:03
